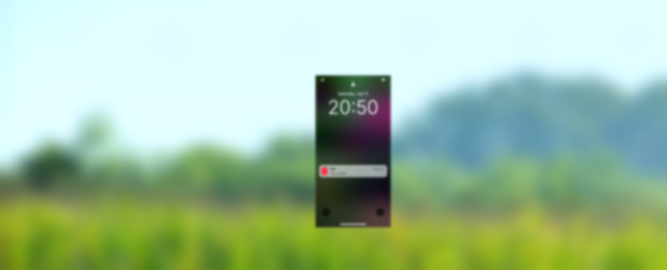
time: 20:50
